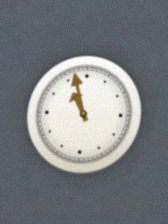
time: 10:57
